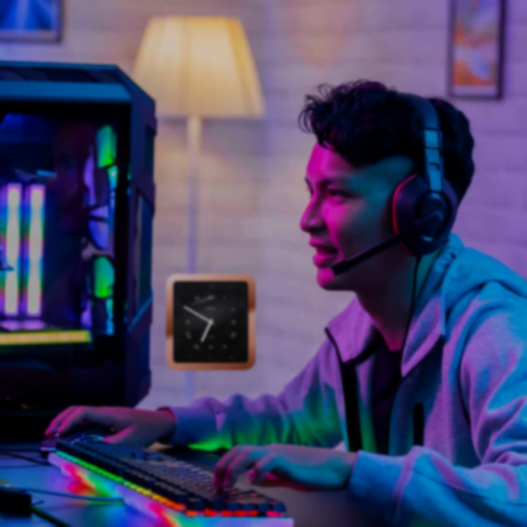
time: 6:50
